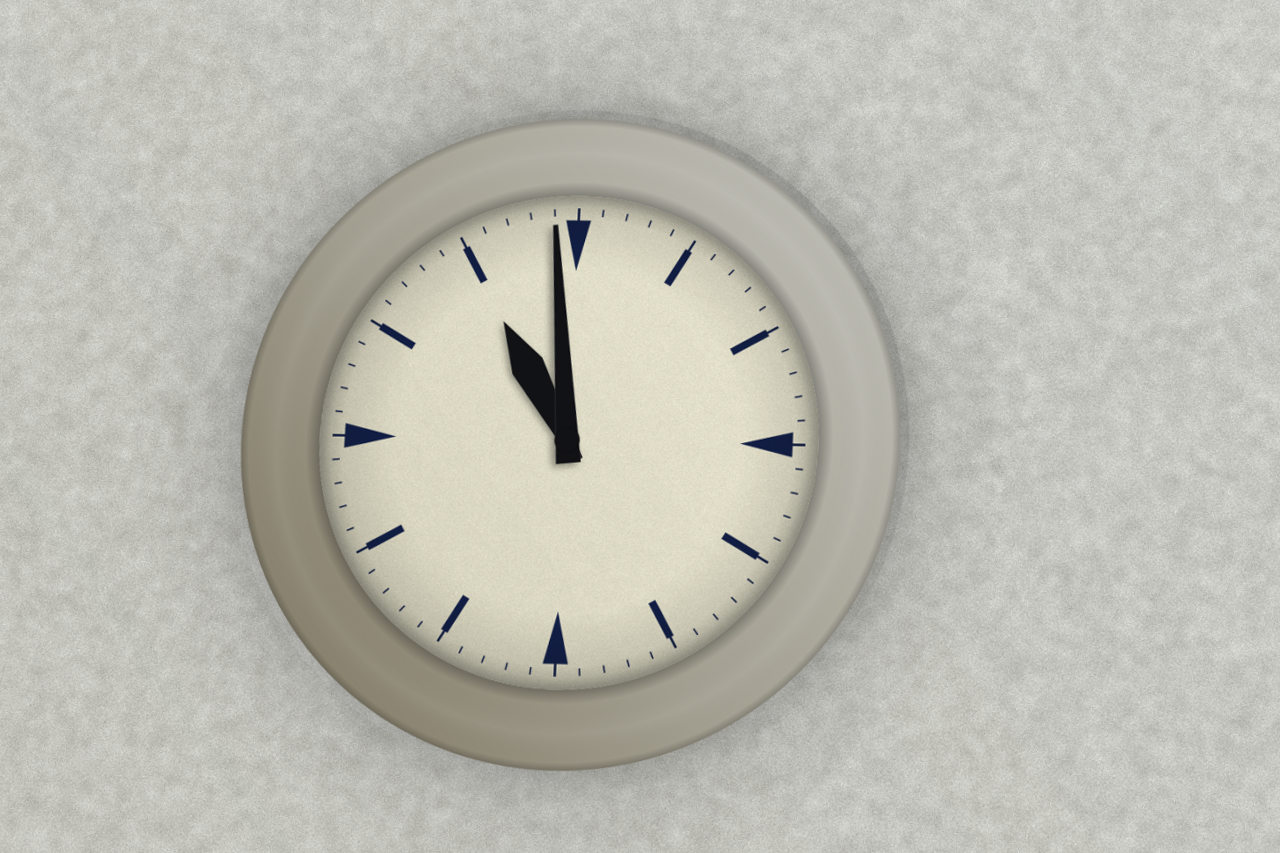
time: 10:59
